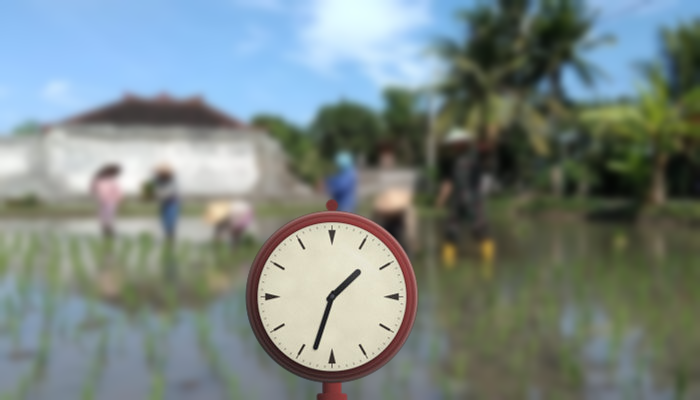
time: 1:33
